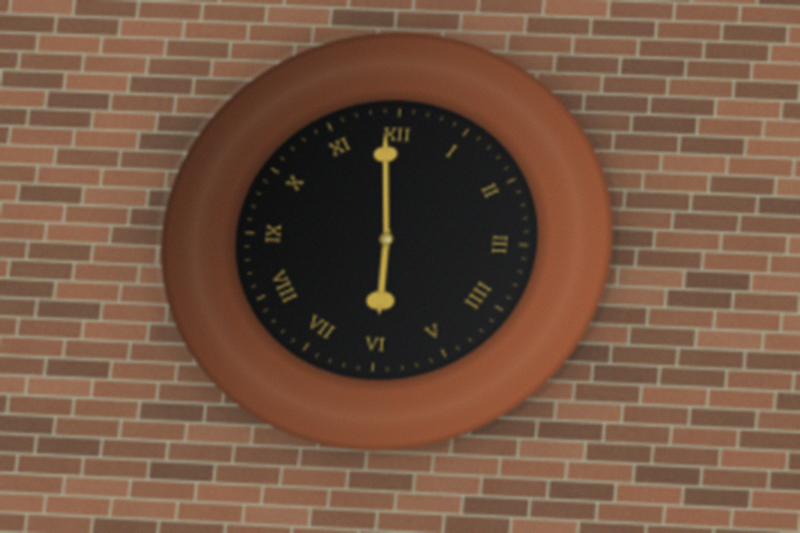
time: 5:59
